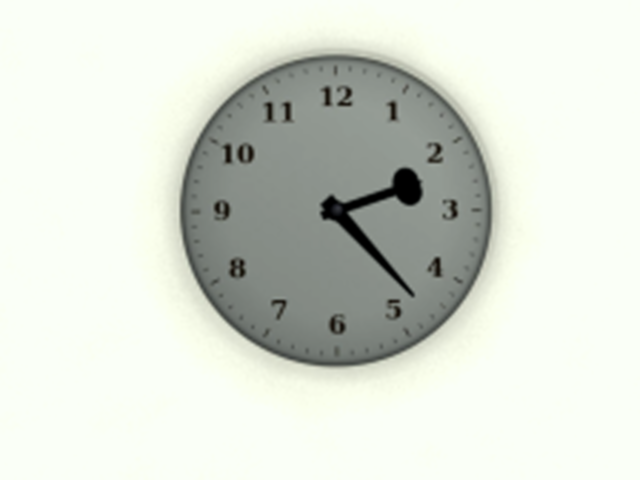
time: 2:23
